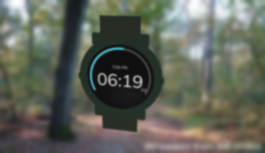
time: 6:19
